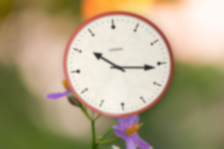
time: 10:16
